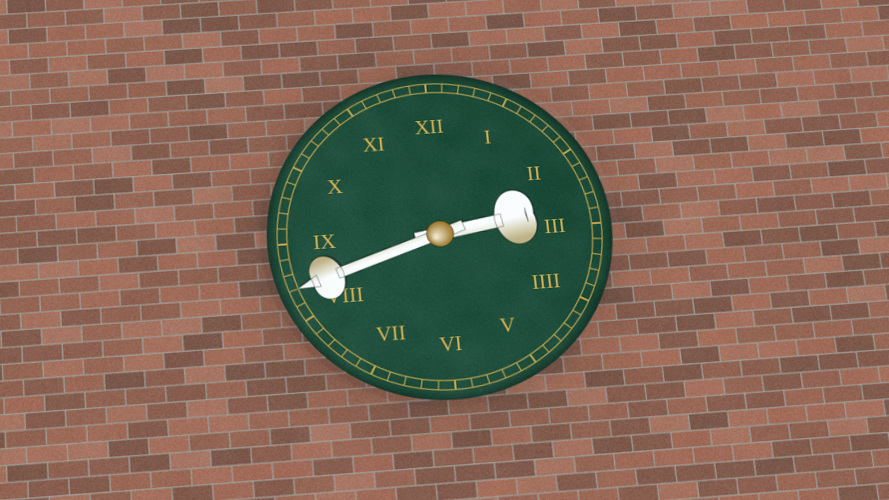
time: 2:42
